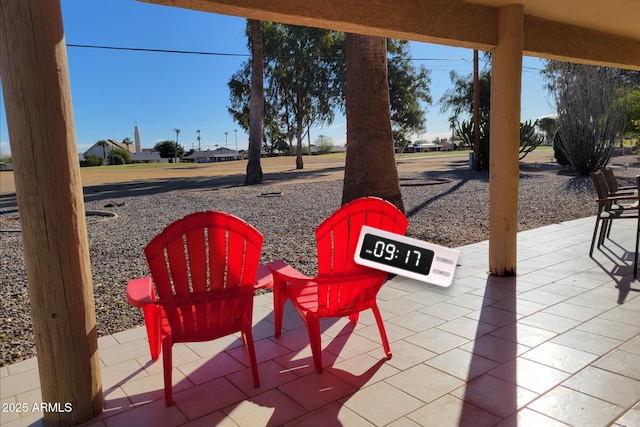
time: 9:17
